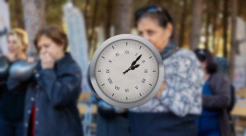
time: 2:07
